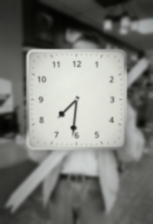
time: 7:31
